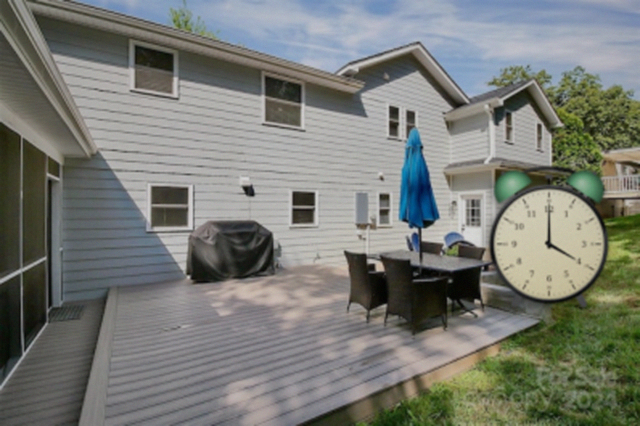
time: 4:00
